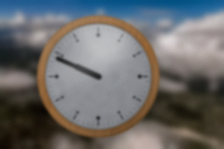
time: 9:49
